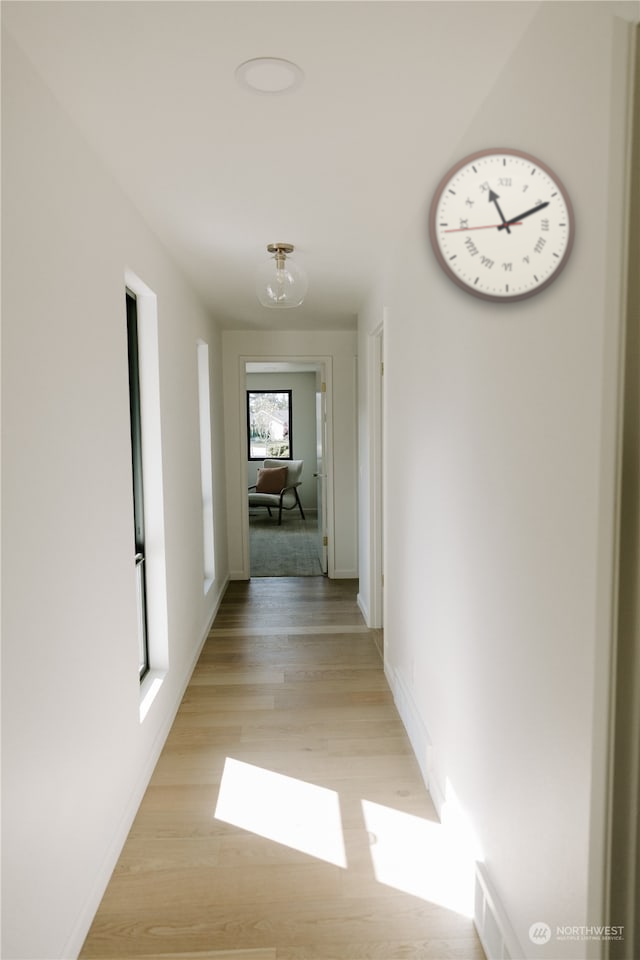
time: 11:10:44
